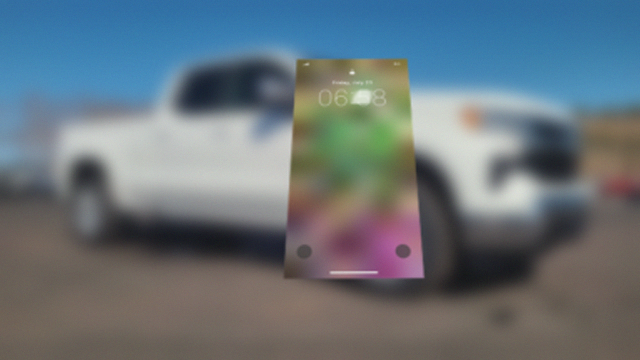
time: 6:58
